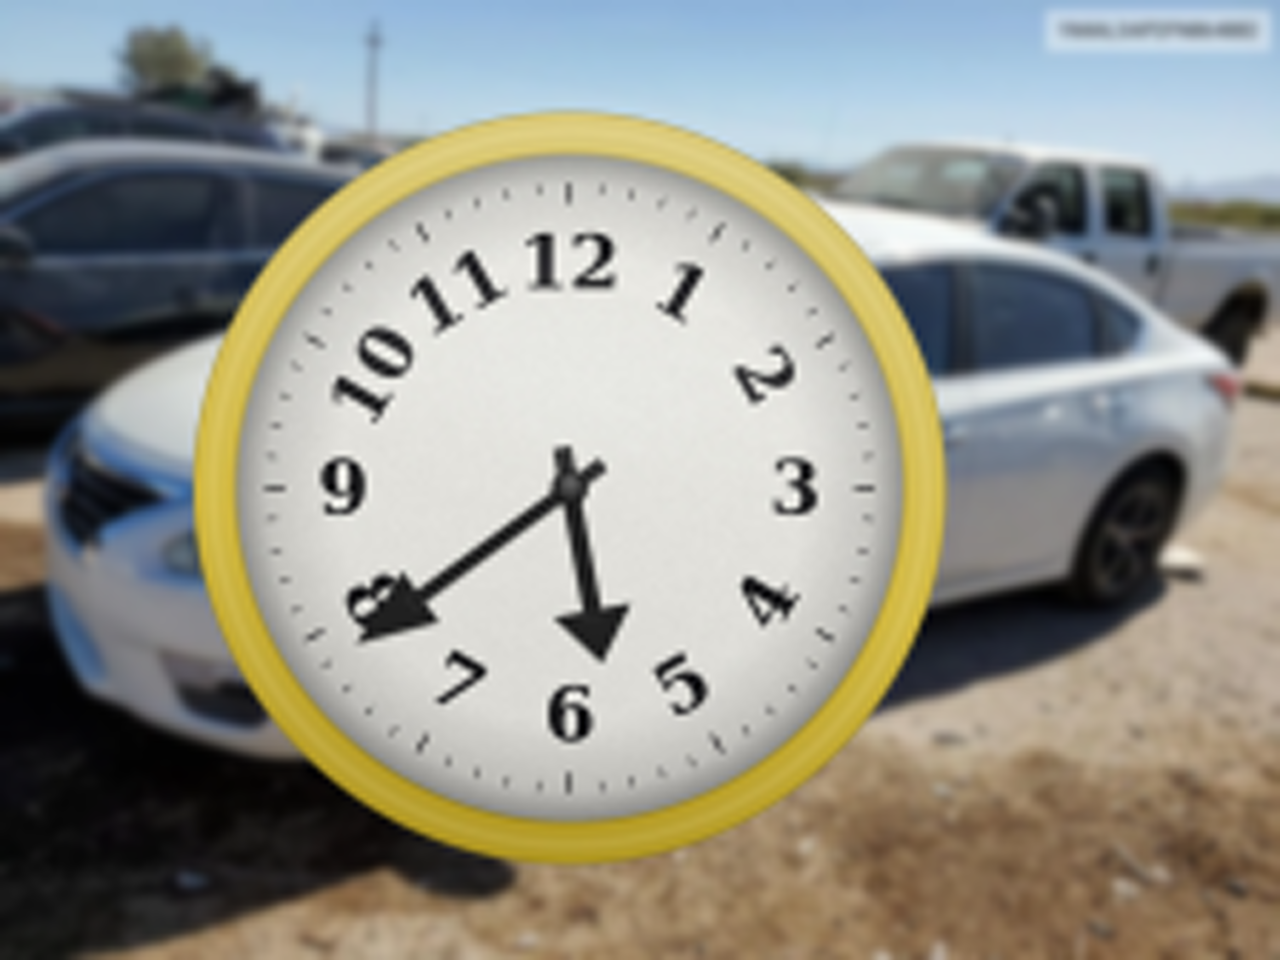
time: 5:39
